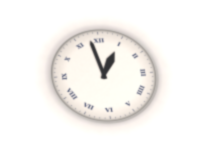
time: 12:58
